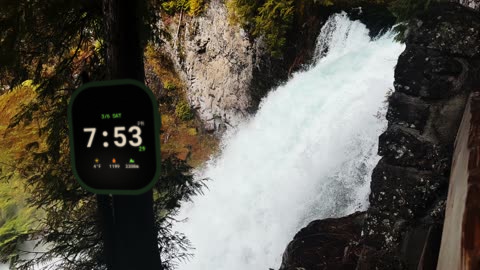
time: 7:53
